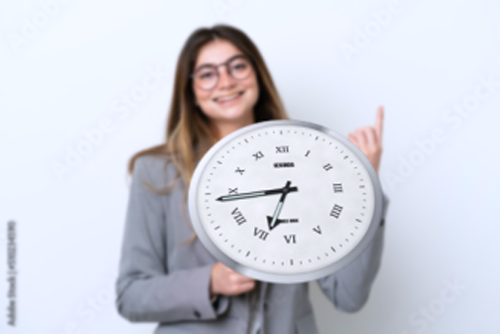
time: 6:44
